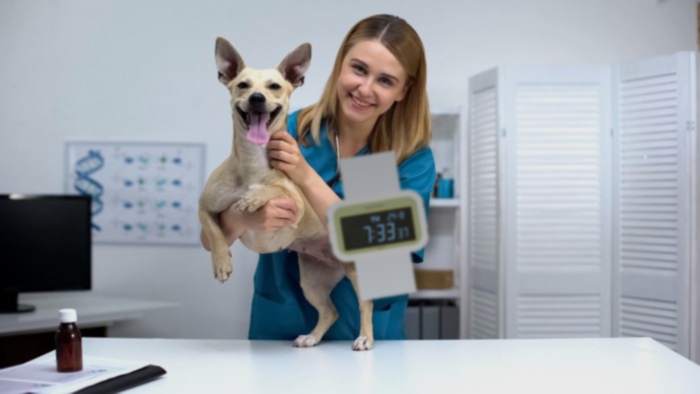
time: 7:33
